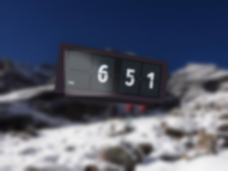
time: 6:51
